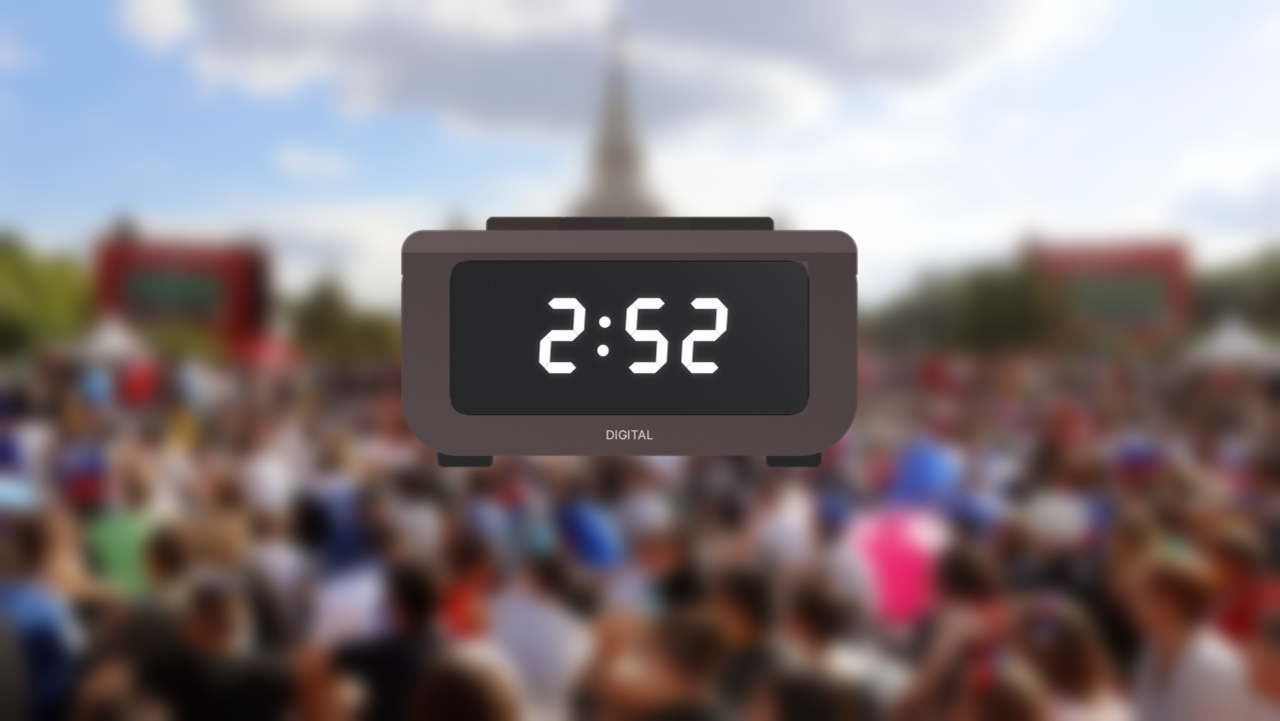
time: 2:52
